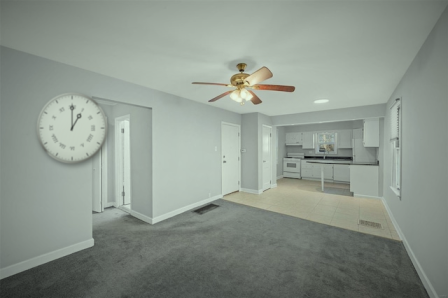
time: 1:00
